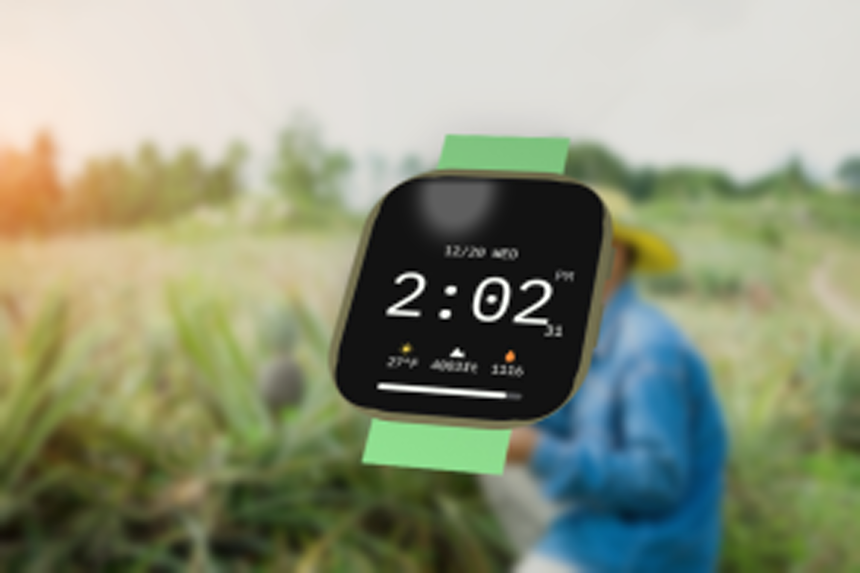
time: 2:02
